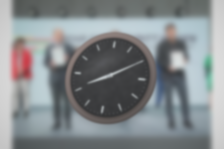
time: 8:10
